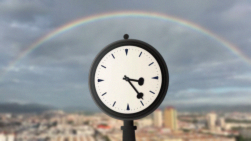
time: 3:24
